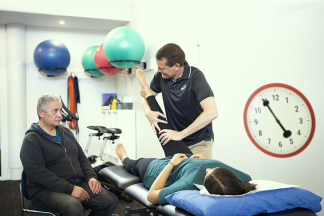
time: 4:55
